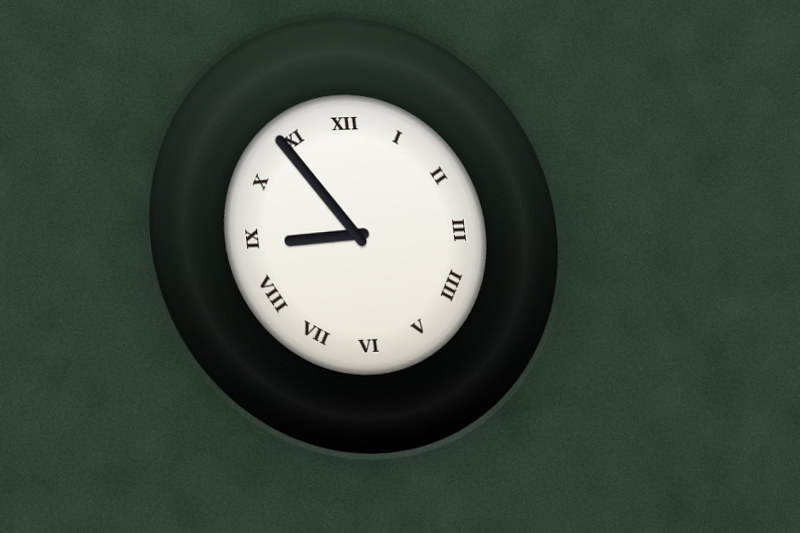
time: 8:54
